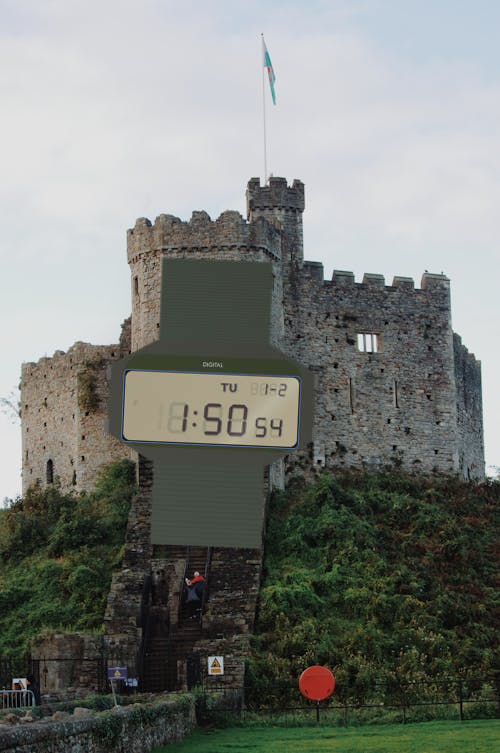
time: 1:50:54
